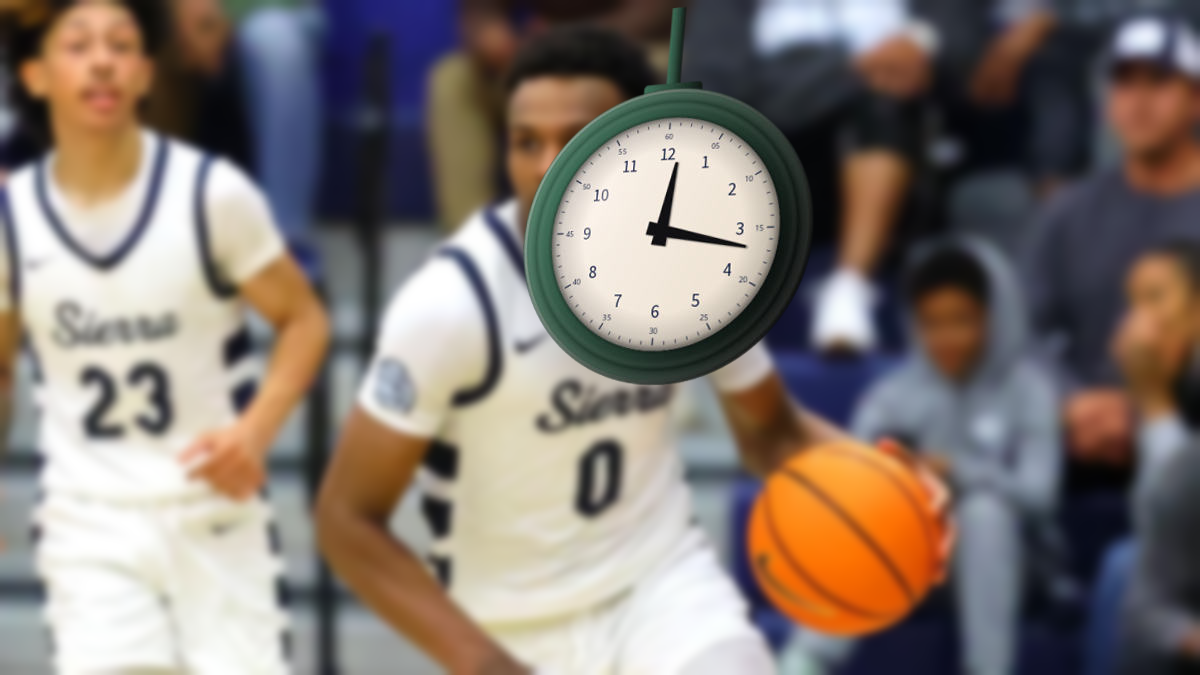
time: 12:17
